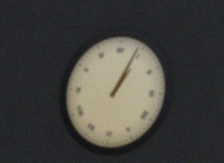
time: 1:04
